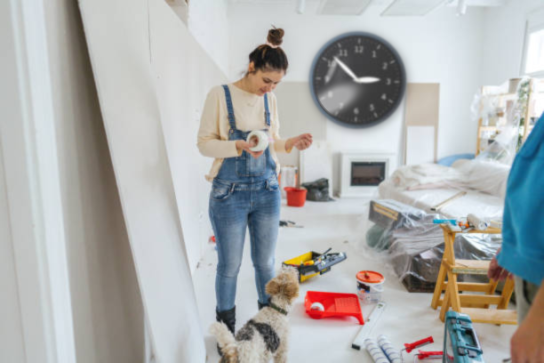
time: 2:52
